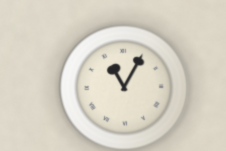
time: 11:05
